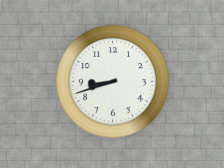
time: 8:42
